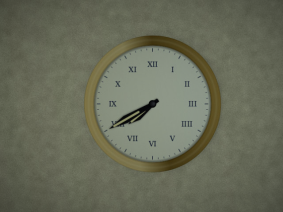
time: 7:40
